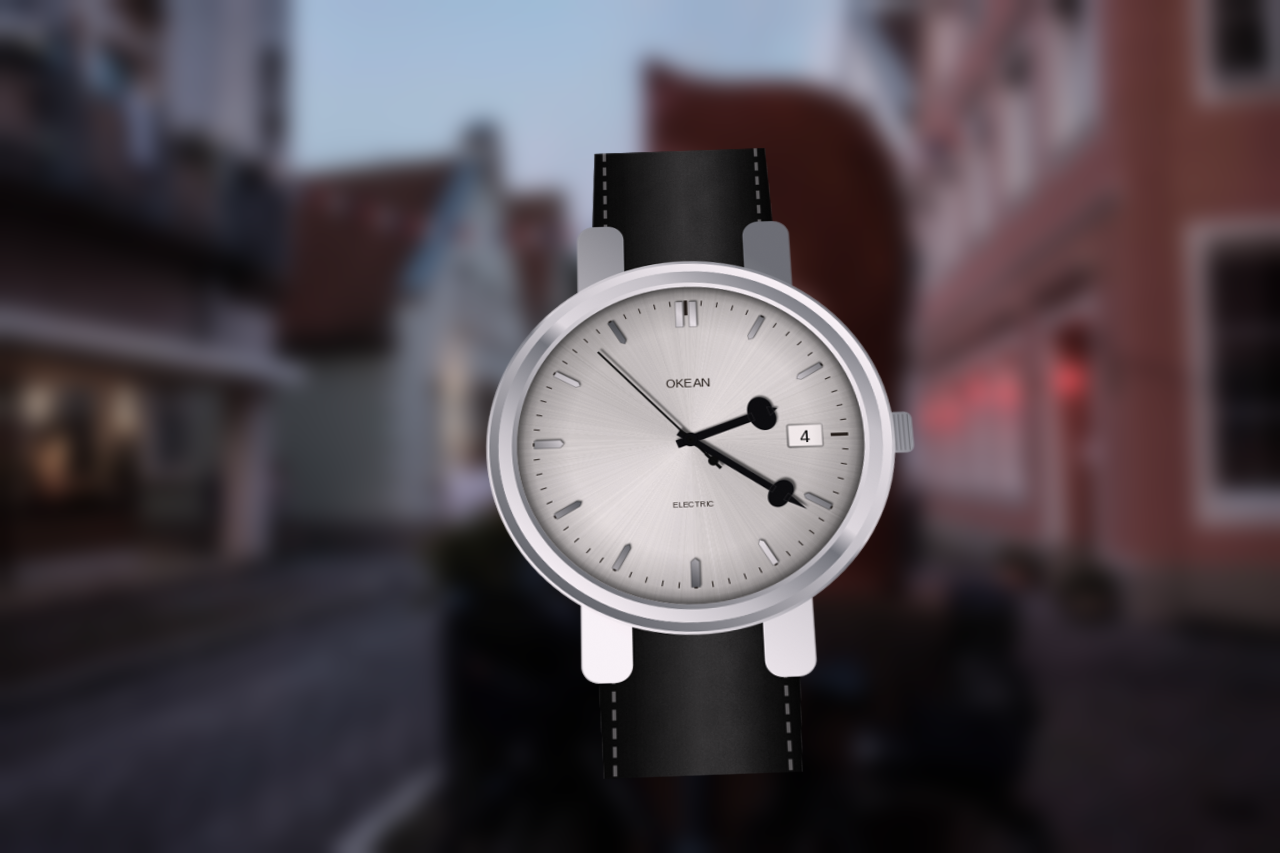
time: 2:20:53
